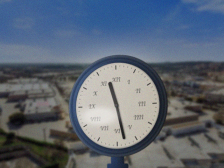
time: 11:28
